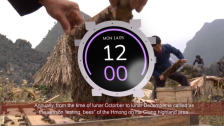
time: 12:00
